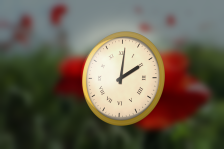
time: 2:01
